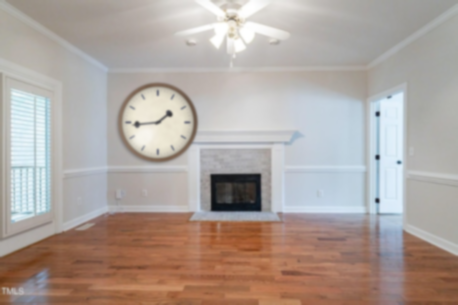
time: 1:44
